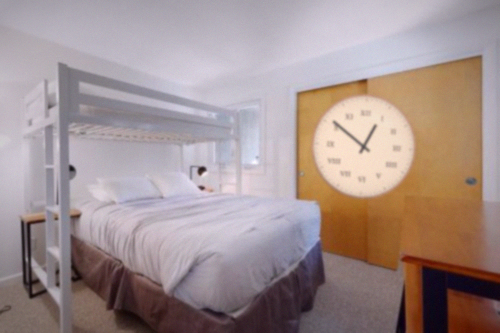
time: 12:51
